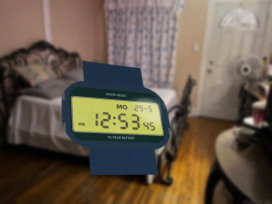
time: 12:53:45
